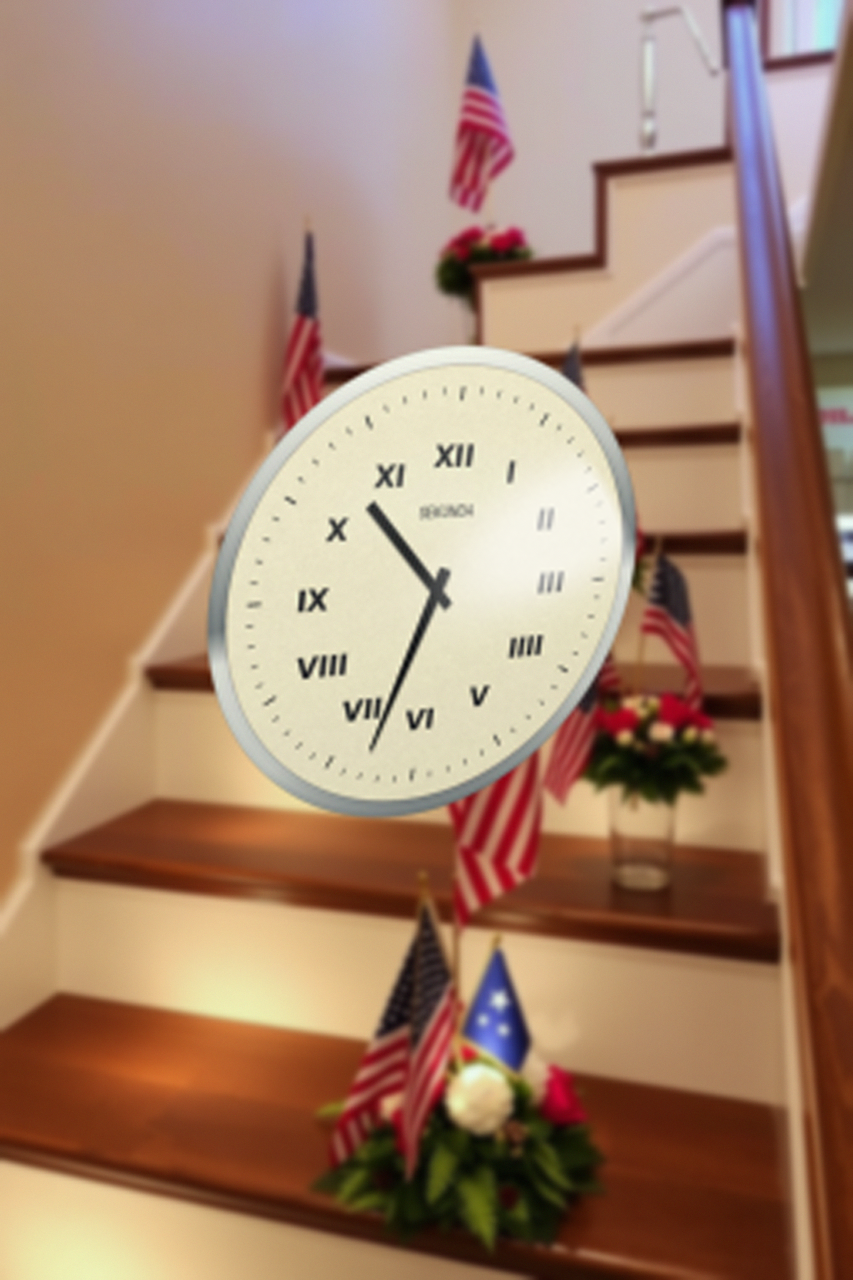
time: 10:33
